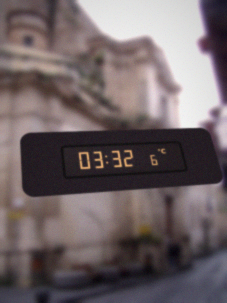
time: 3:32
